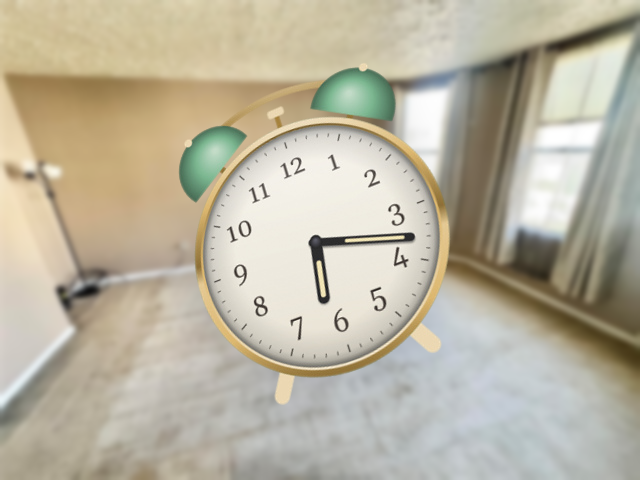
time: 6:18
